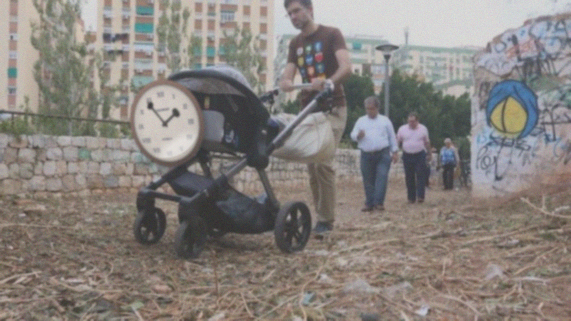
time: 1:54
